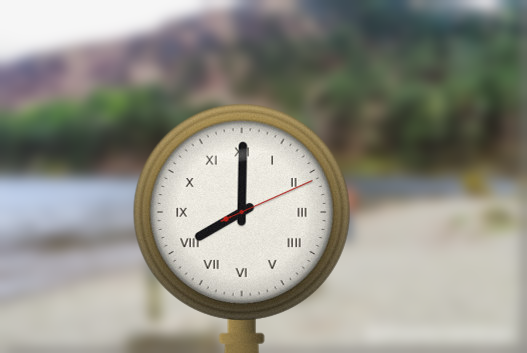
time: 8:00:11
